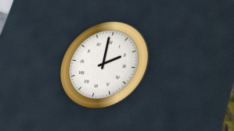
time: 1:59
